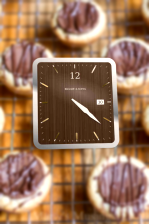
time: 4:22
